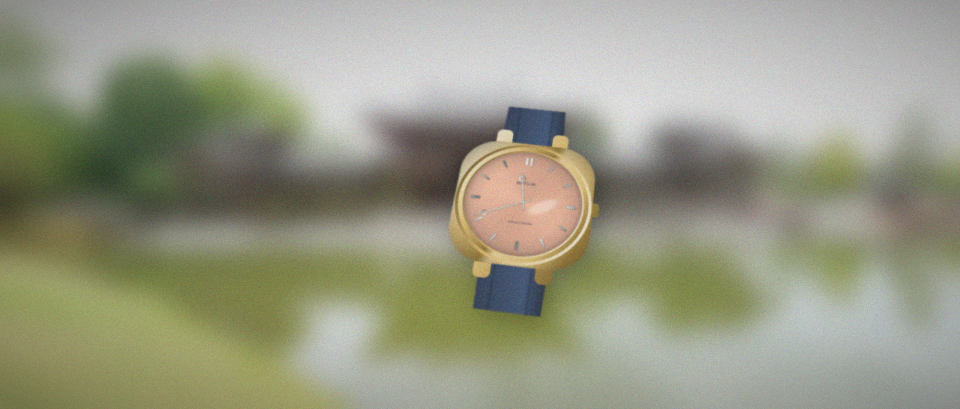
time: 11:41
